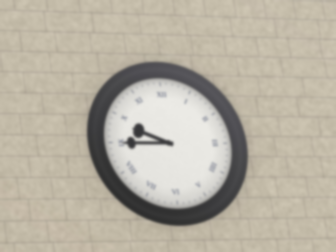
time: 9:45
